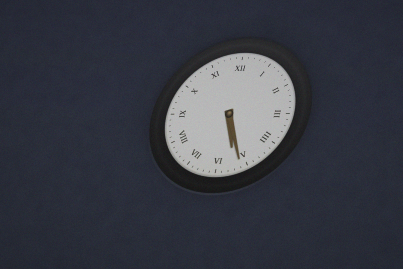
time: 5:26
